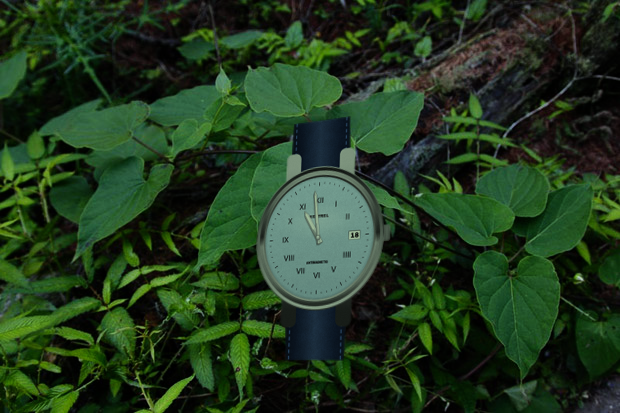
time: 10:59
